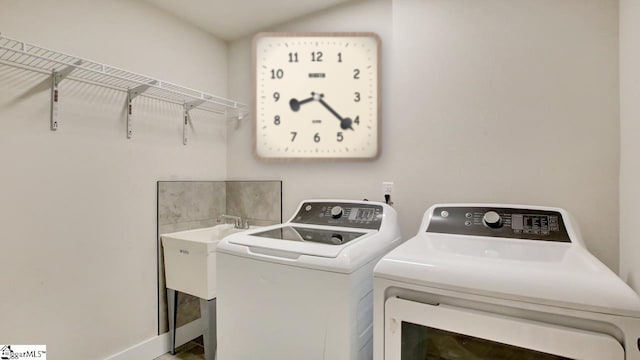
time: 8:22
